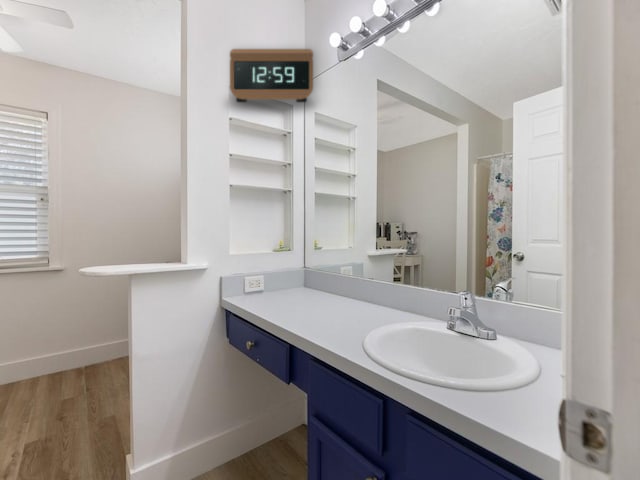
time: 12:59
